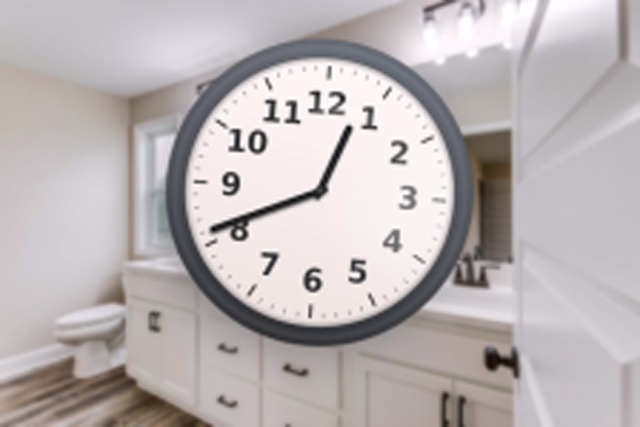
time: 12:41
